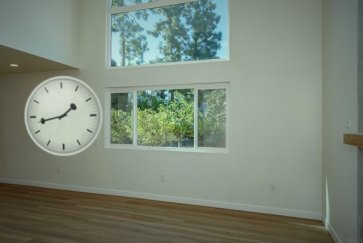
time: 1:43
